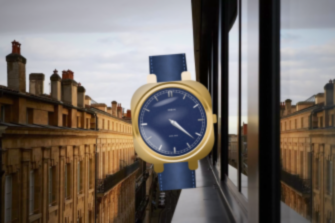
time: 4:22
